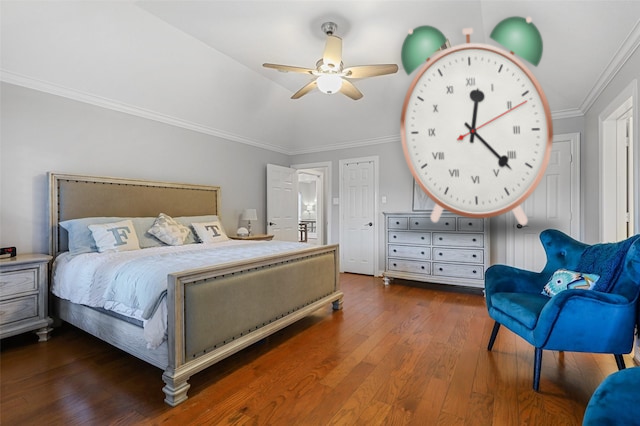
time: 12:22:11
